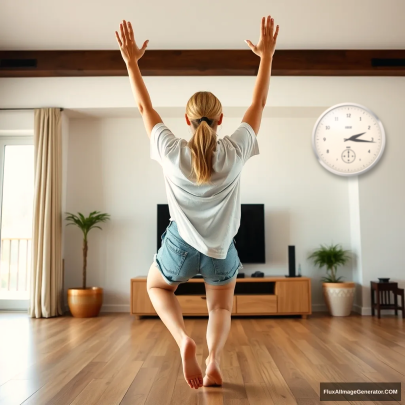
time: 2:16
